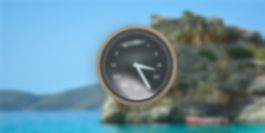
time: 3:25
